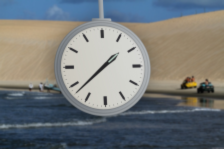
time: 1:38
